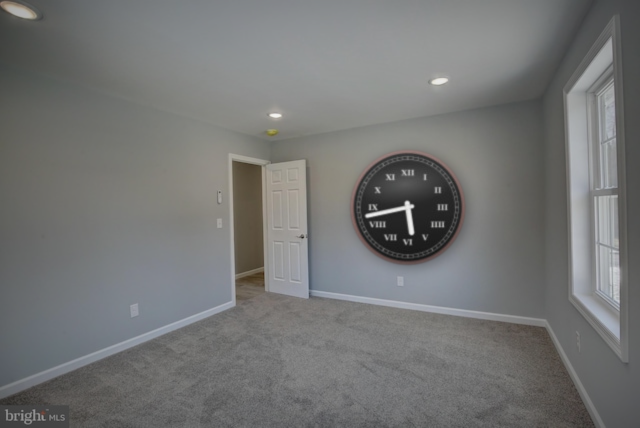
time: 5:43
